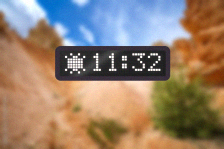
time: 11:32
